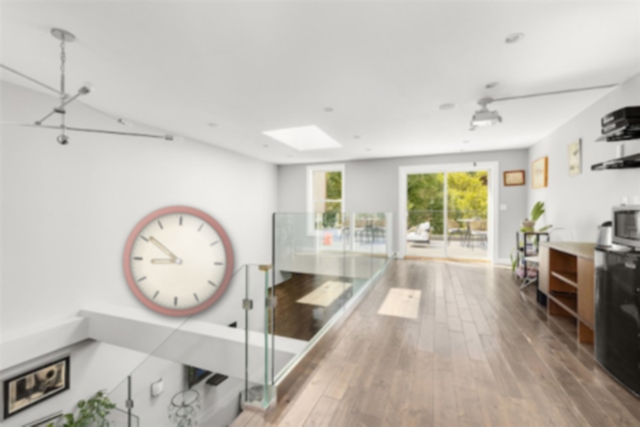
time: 8:51
